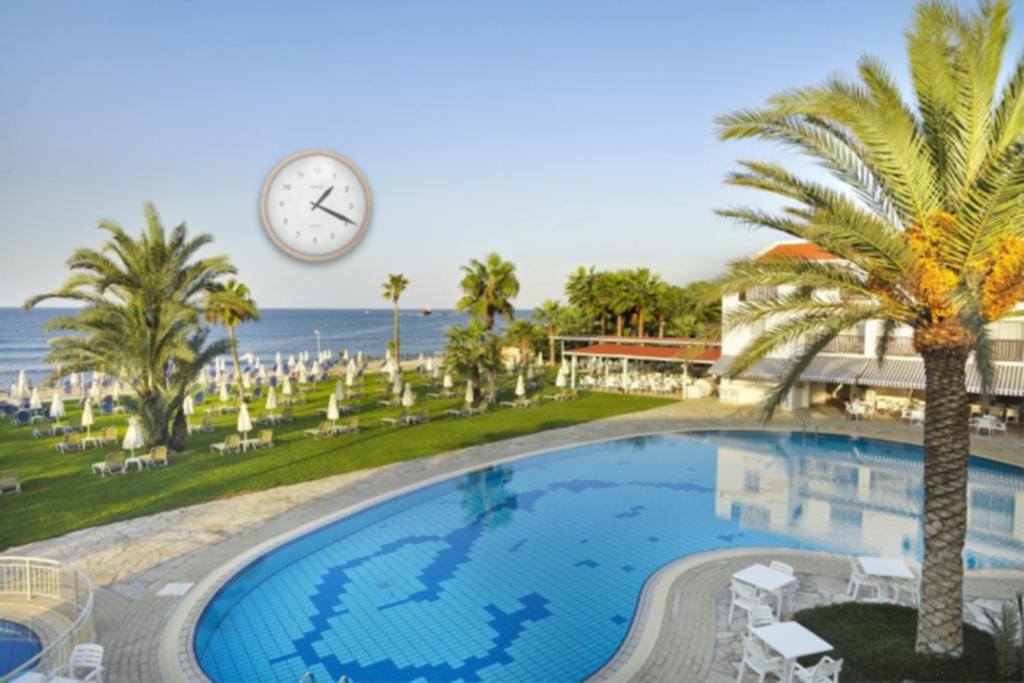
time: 1:19
